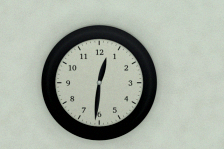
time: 12:31
